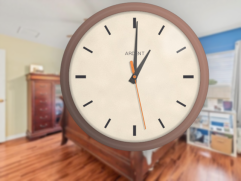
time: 1:00:28
